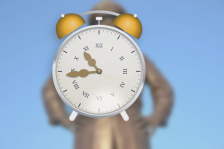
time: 10:44
